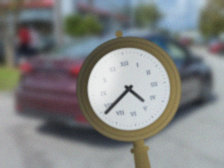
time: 4:39
